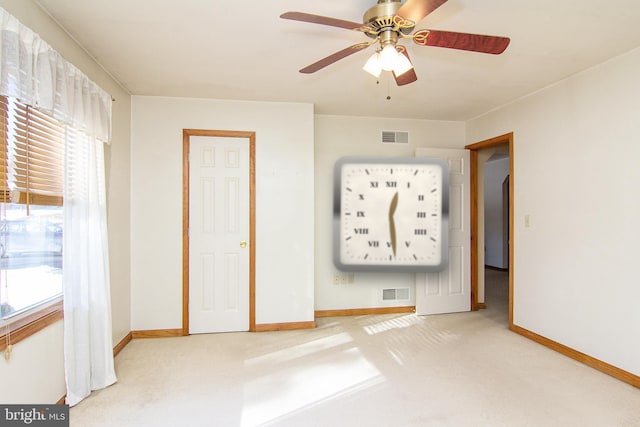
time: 12:29
